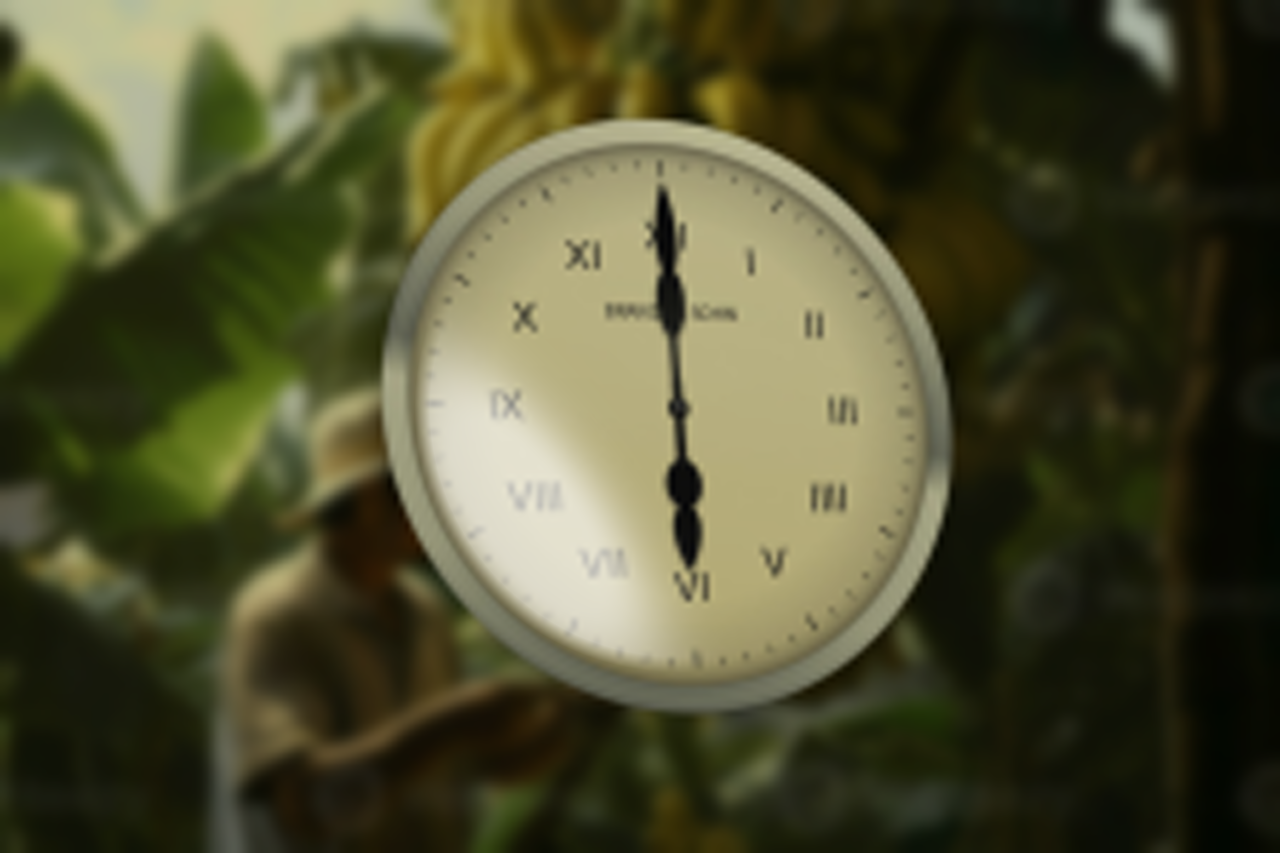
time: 6:00
